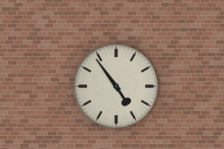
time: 4:54
